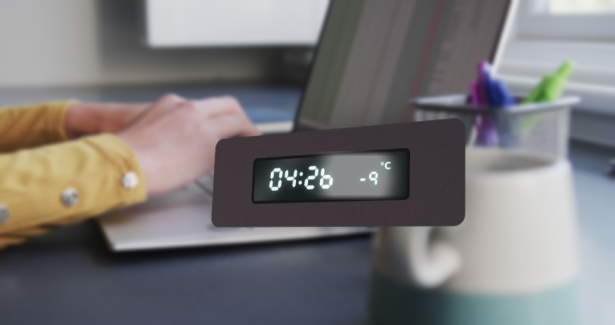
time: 4:26
